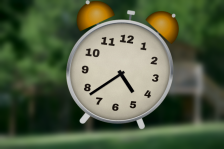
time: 4:38
